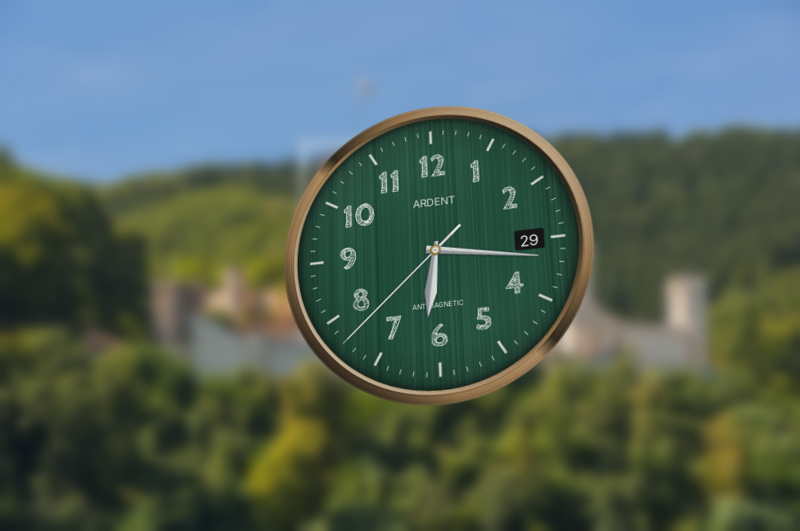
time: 6:16:38
